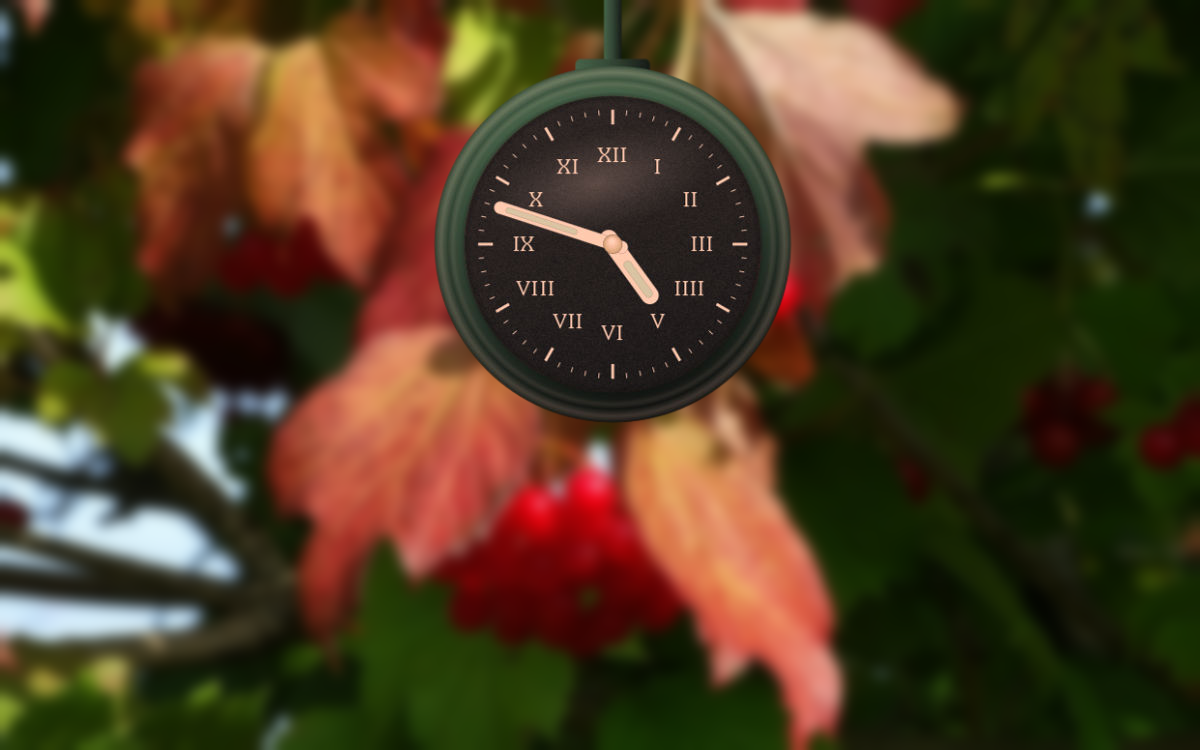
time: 4:48
